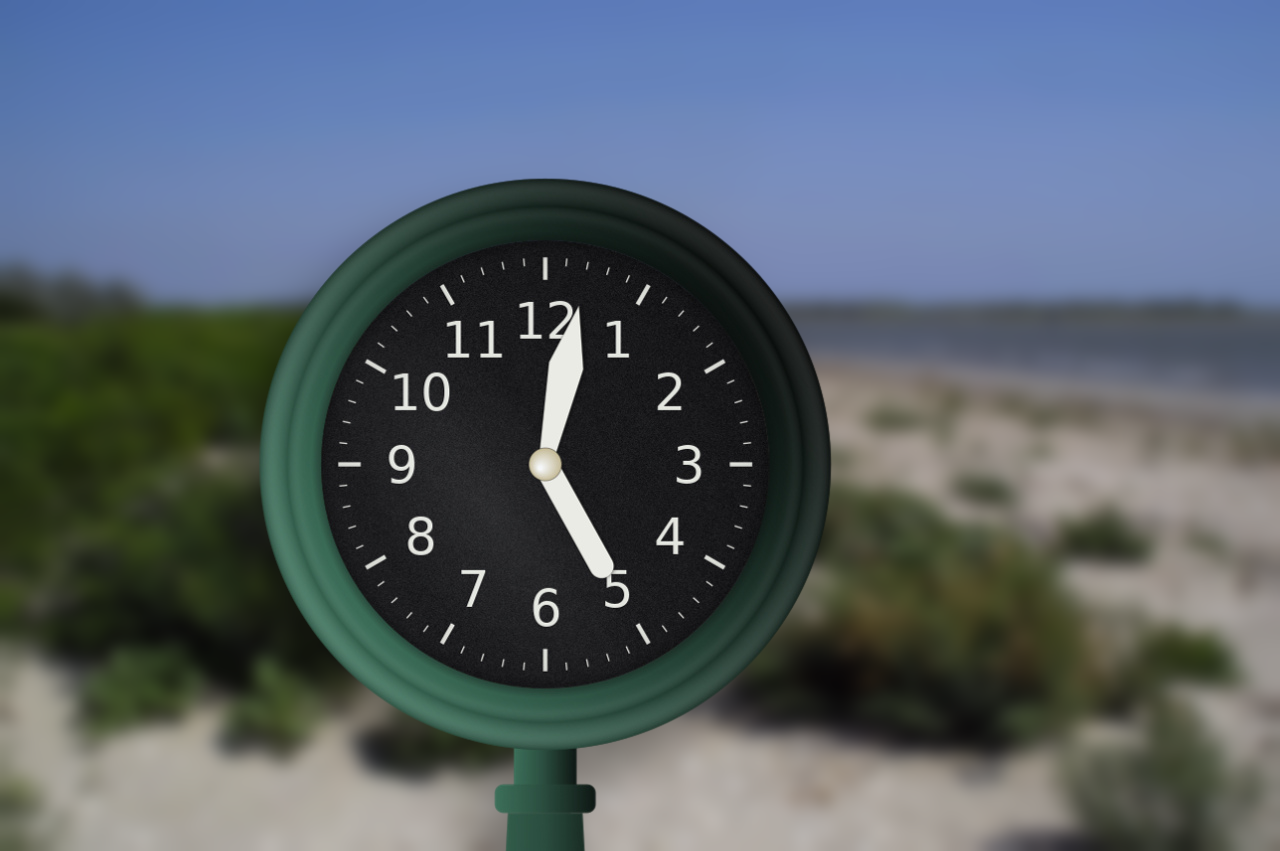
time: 5:02
